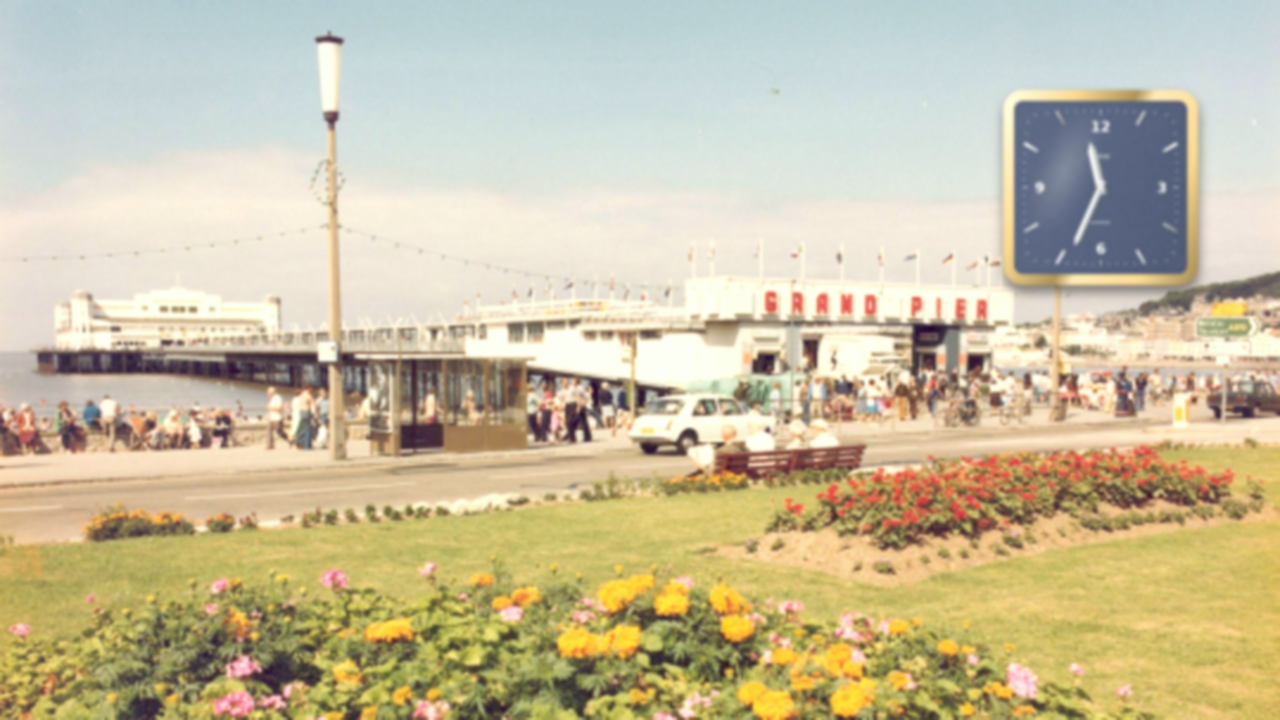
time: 11:34
